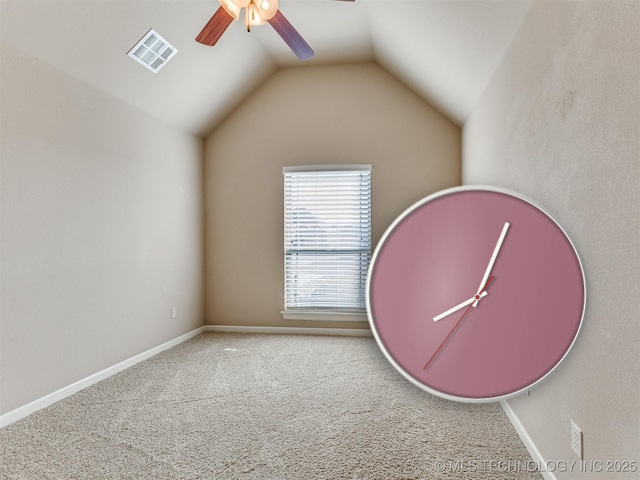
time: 8:03:36
